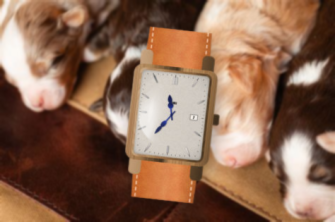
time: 11:36
